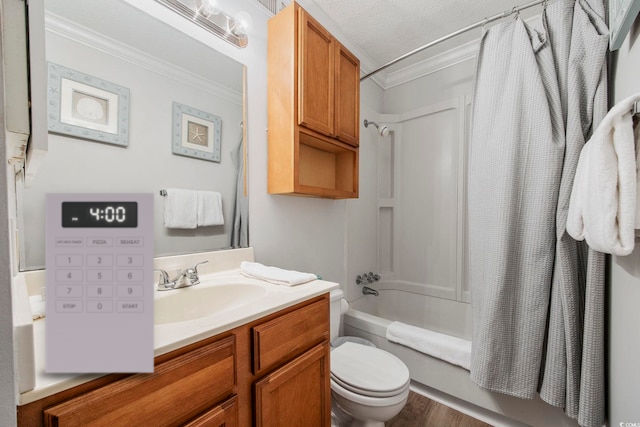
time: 4:00
